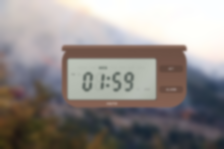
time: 1:59
